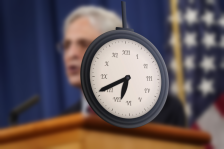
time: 6:41
